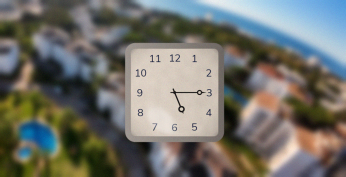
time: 5:15
